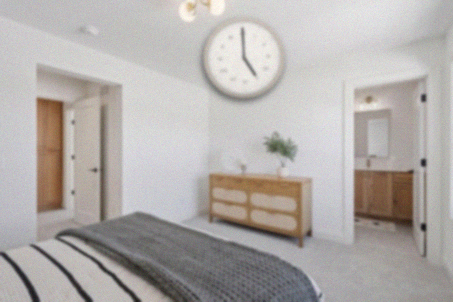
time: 5:00
